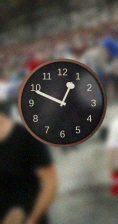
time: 12:49
